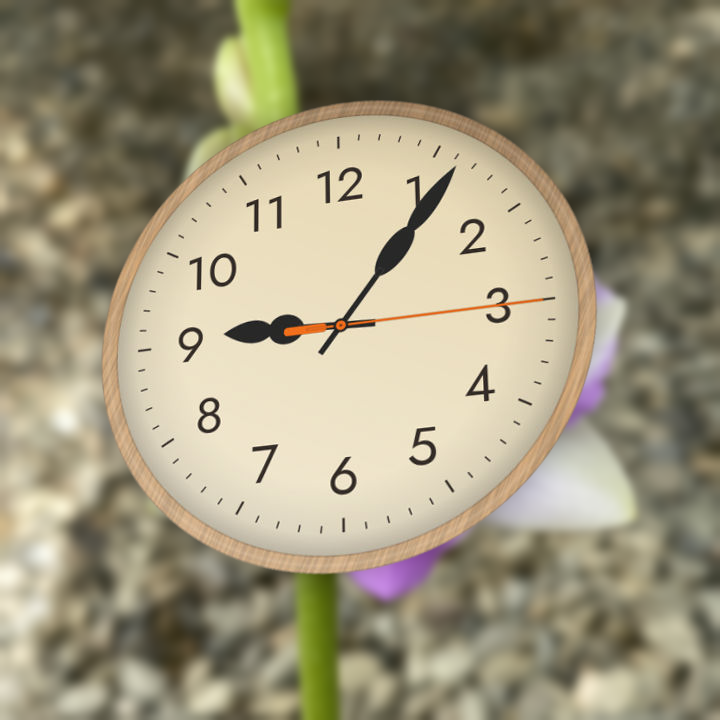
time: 9:06:15
